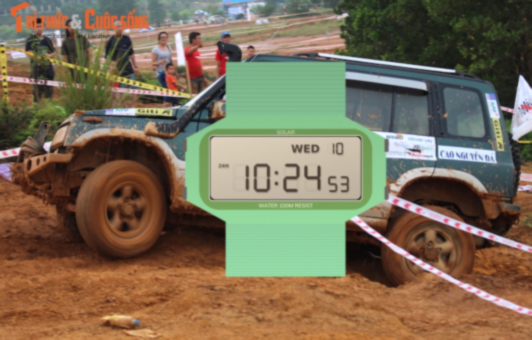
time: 10:24:53
